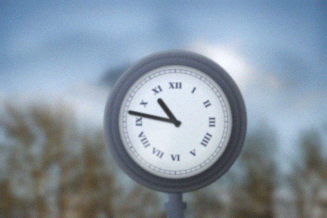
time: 10:47
